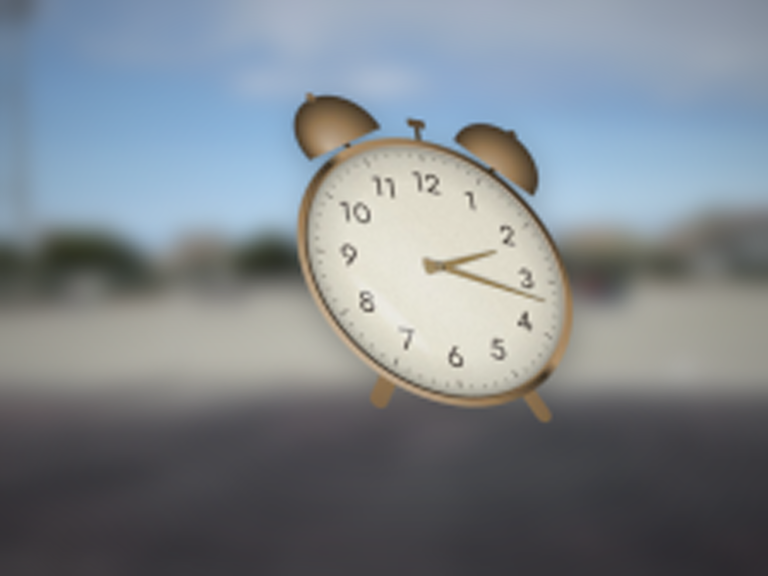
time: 2:17
